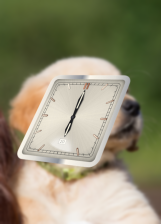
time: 6:00
